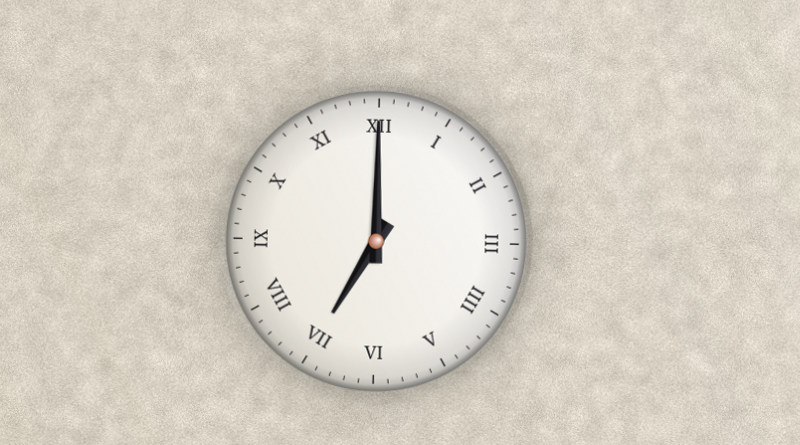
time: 7:00
